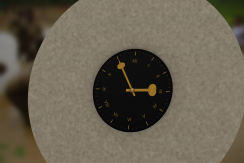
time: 2:55
